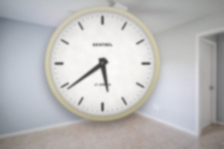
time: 5:39
